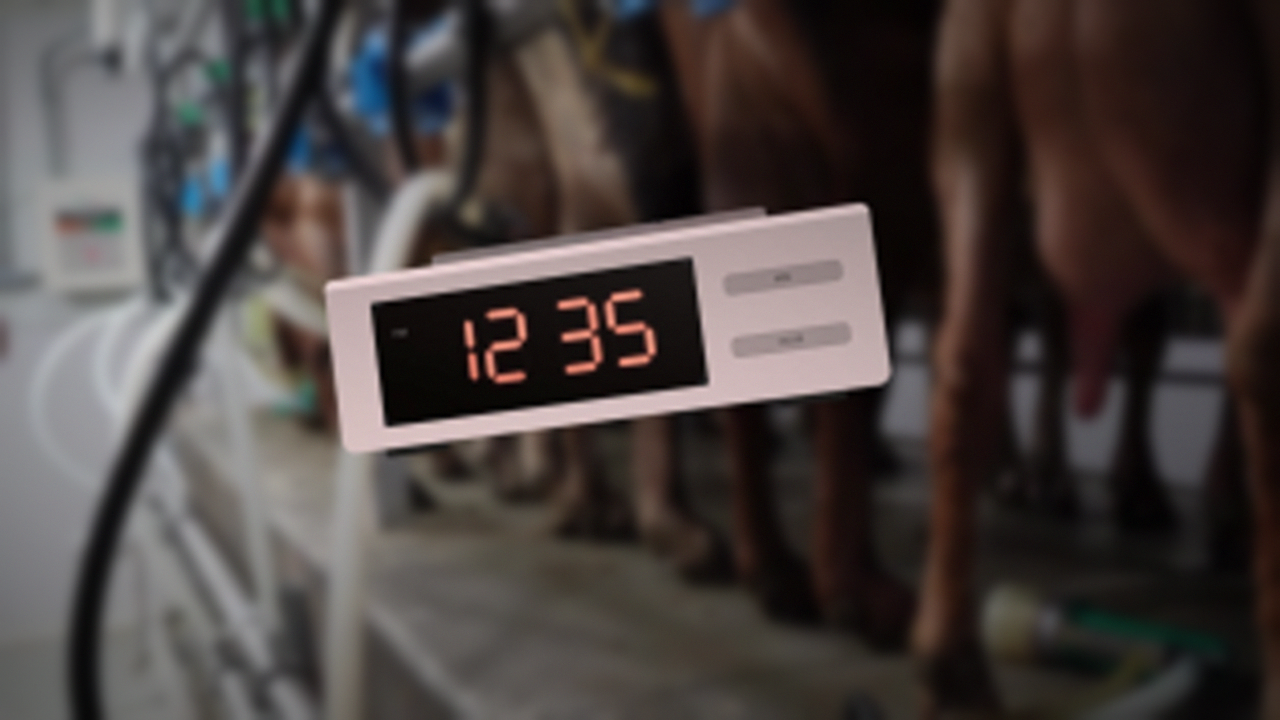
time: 12:35
